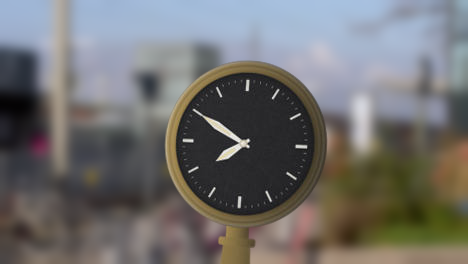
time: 7:50
